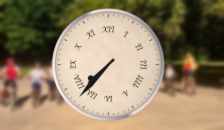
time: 7:37
